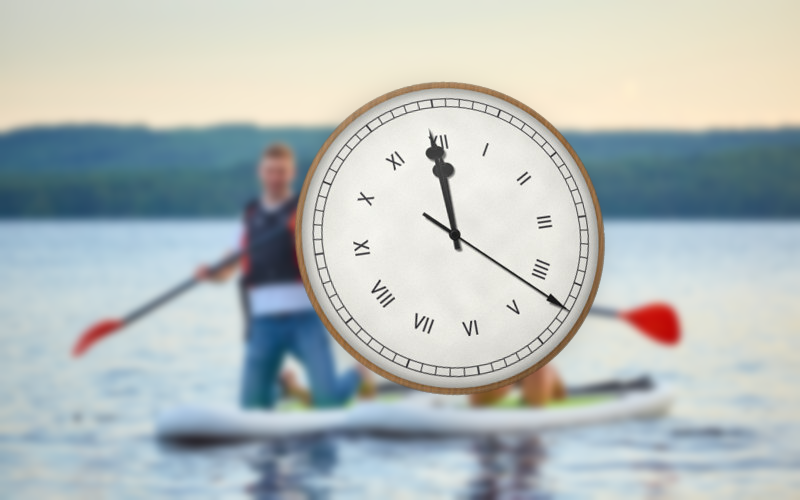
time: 11:59:22
